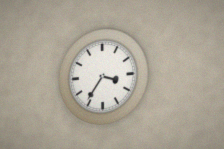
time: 3:36
